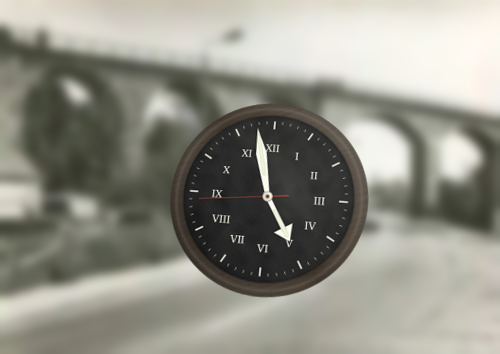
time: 4:57:44
